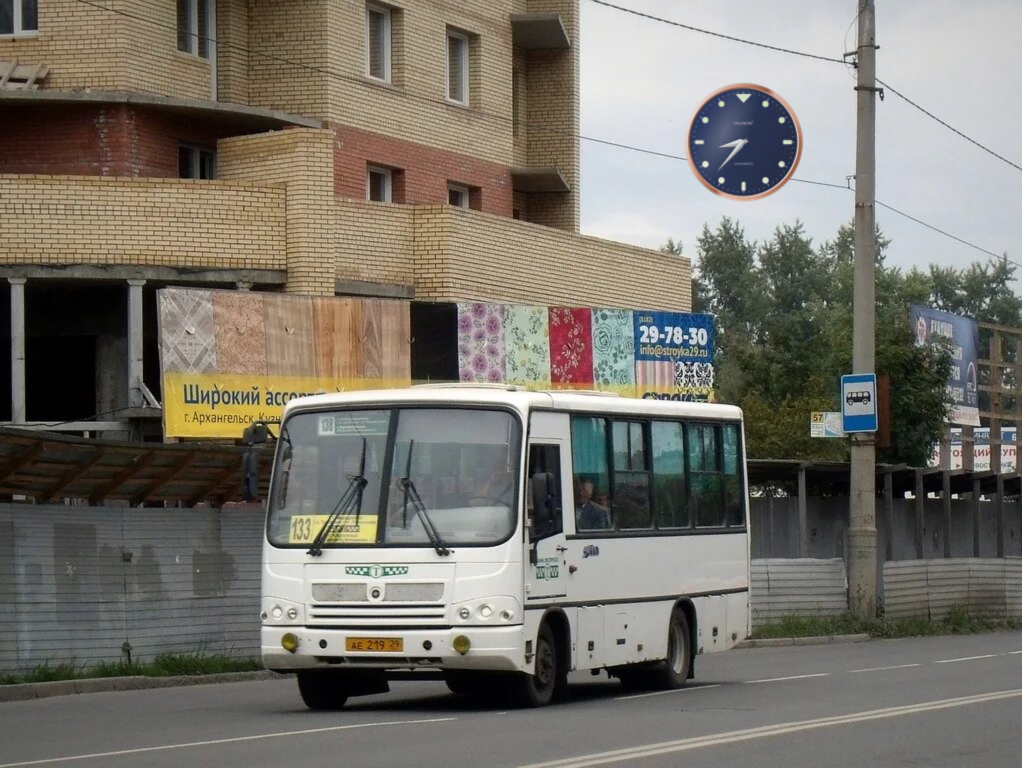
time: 8:37
